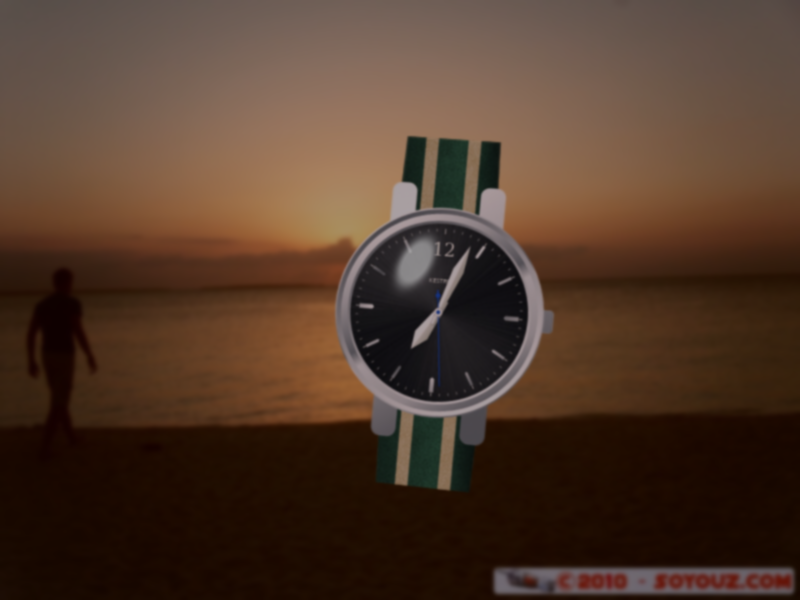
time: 7:03:29
